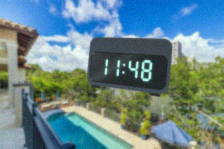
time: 11:48
